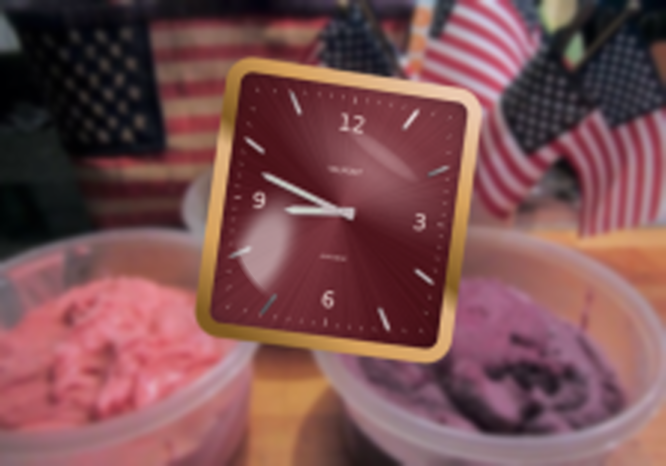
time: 8:48
